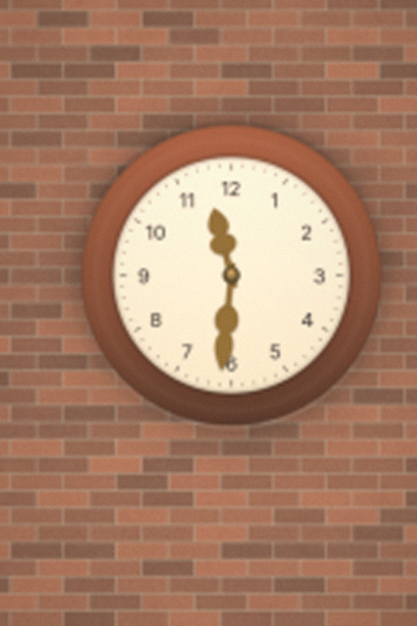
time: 11:31
